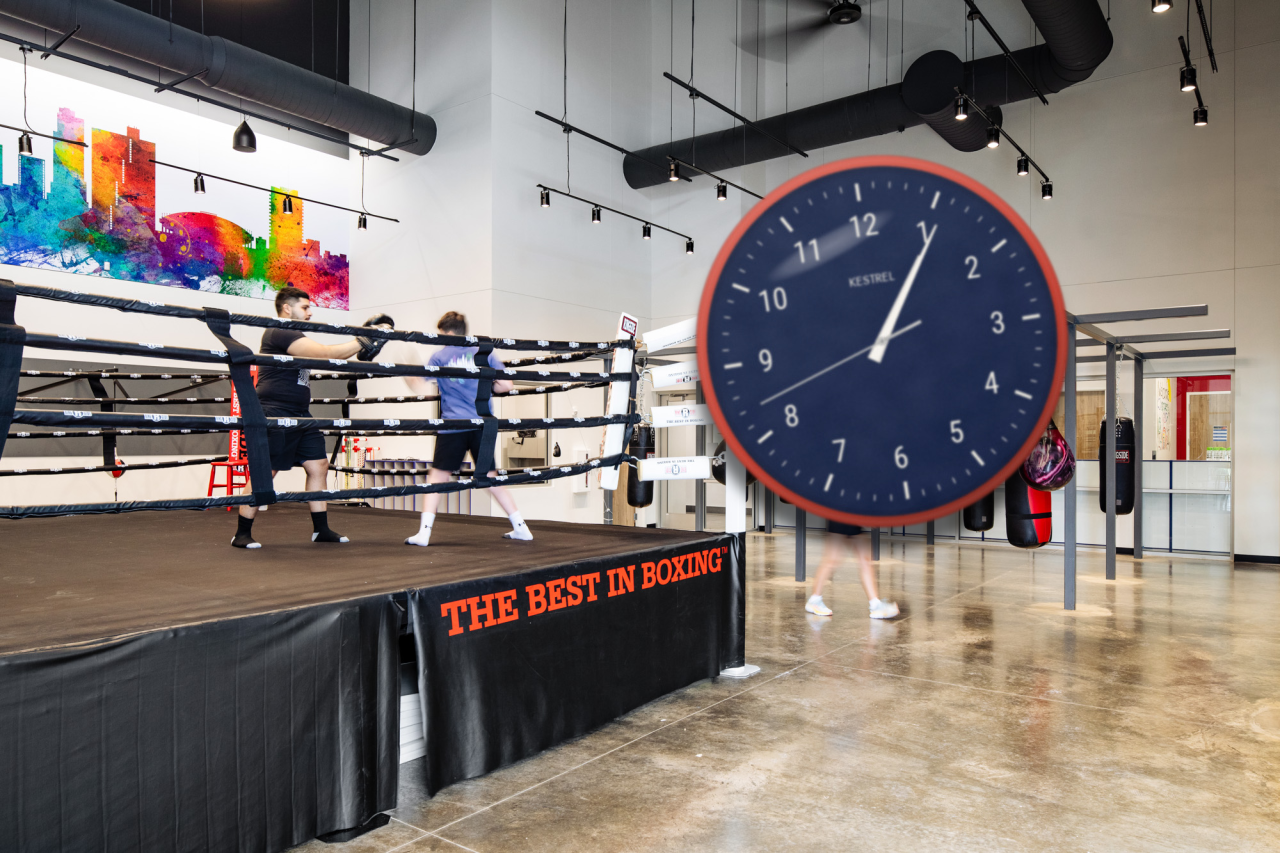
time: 1:05:42
